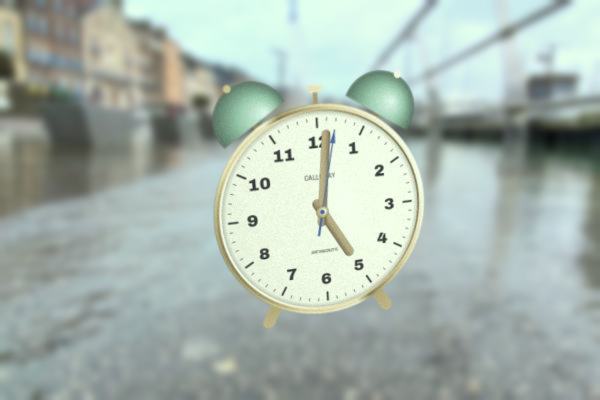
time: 5:01:02
